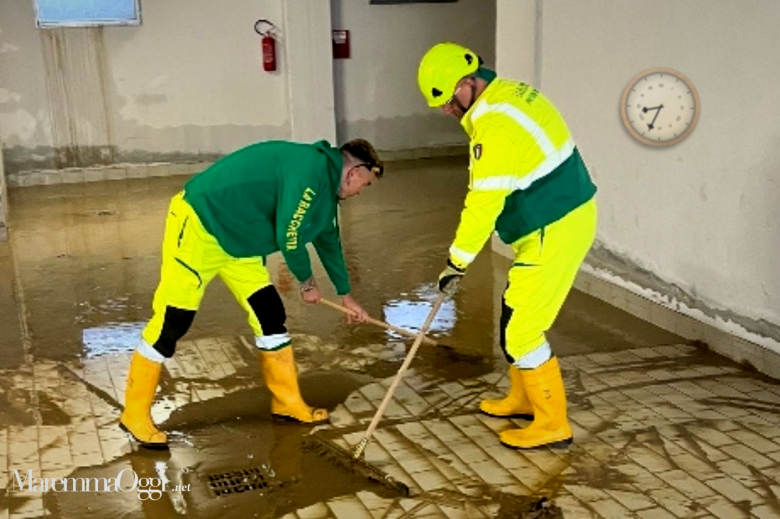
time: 8:34
